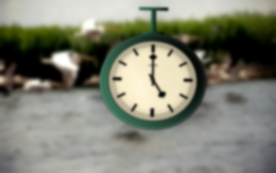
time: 5:00
